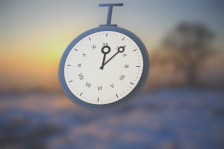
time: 12:07
